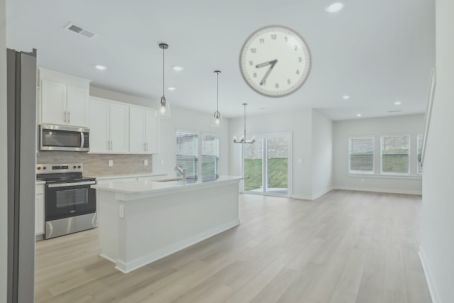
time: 8:36
